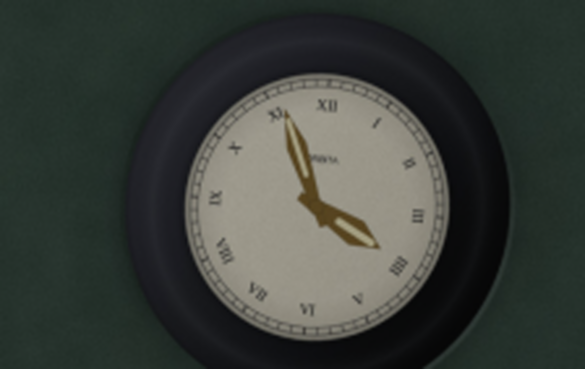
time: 3:56
